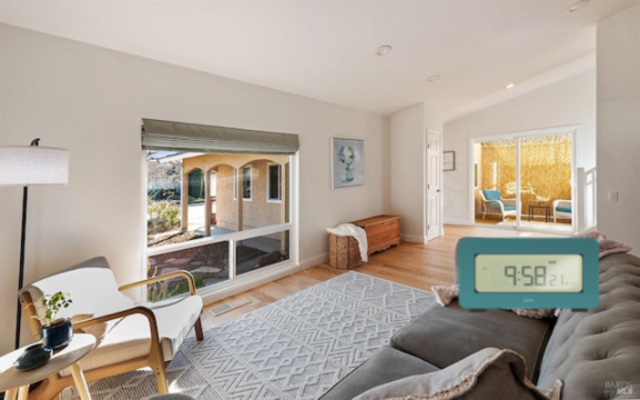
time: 9:58:21
